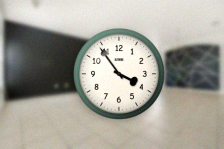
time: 3:54
